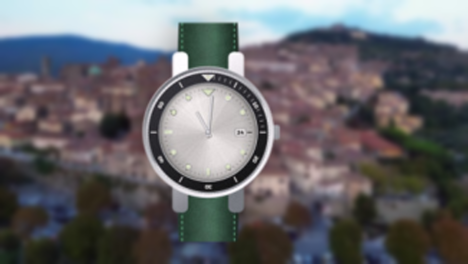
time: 11:01
